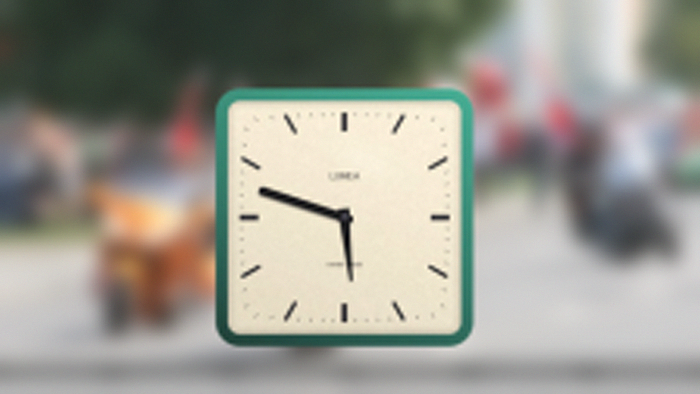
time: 5:48
